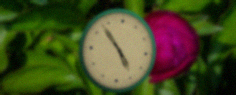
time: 4:53
